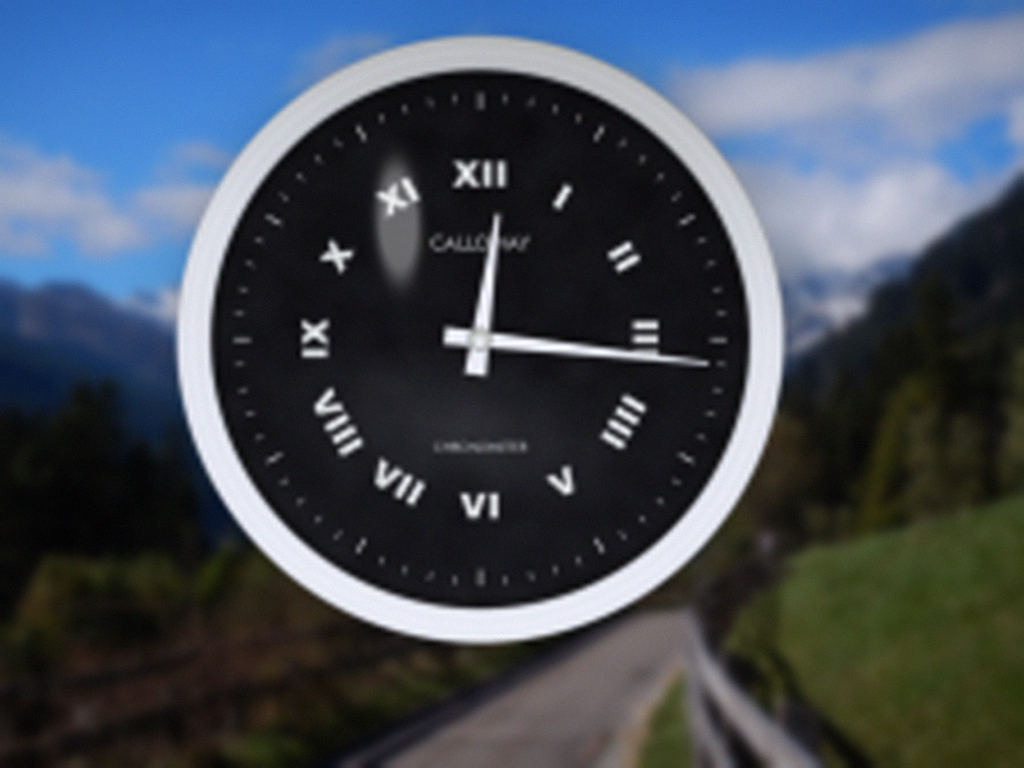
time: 12:16
